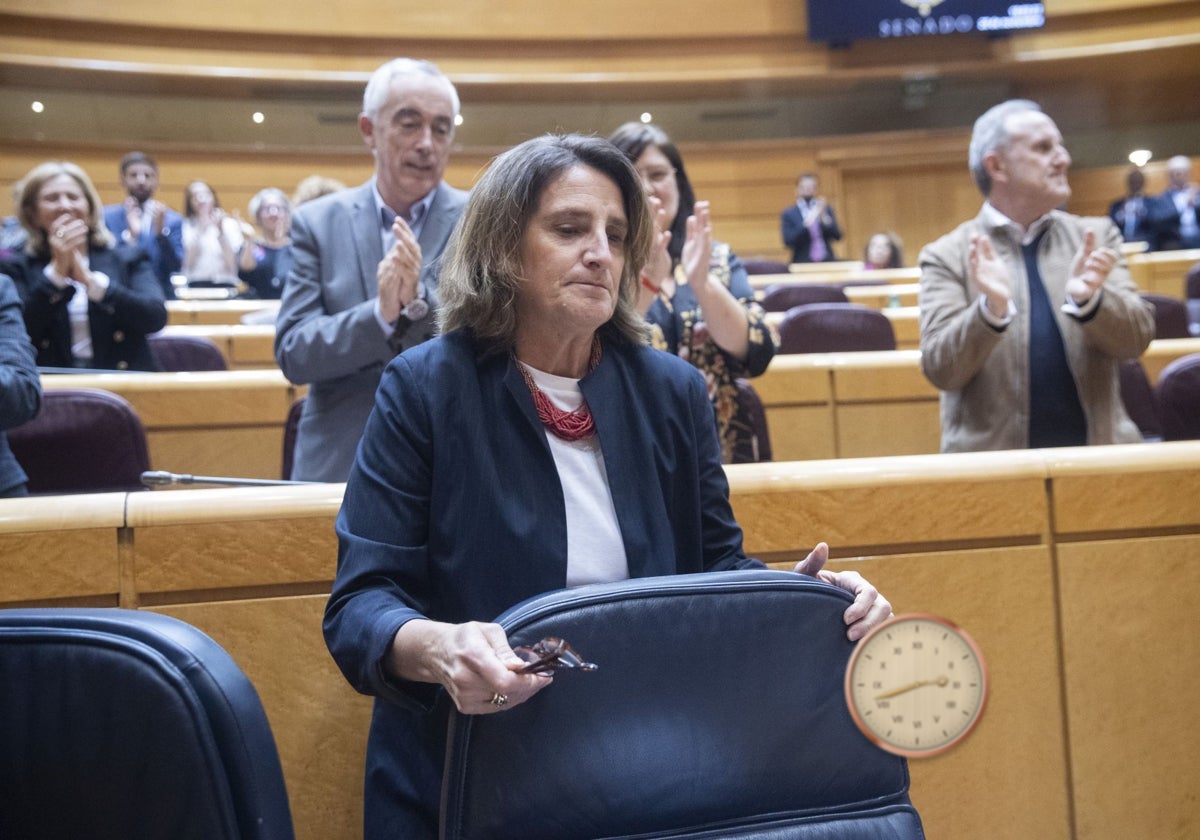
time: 2:42
